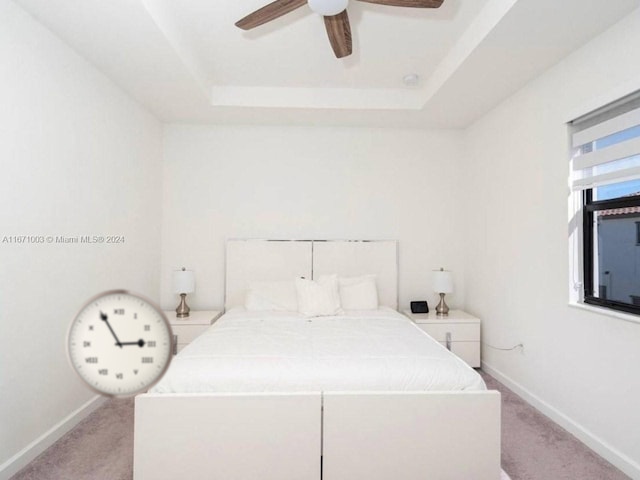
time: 2:55
